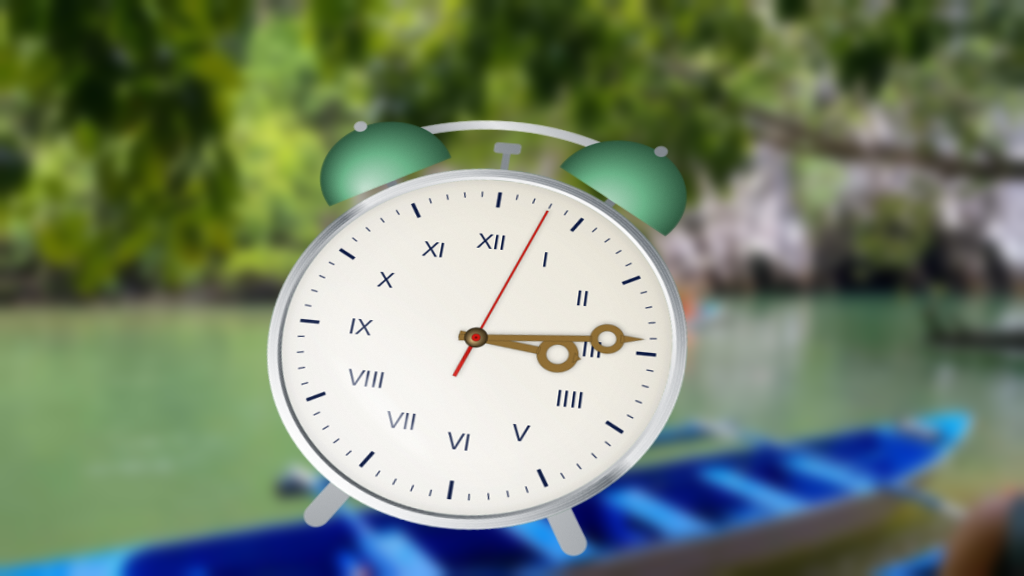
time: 3:14:03
